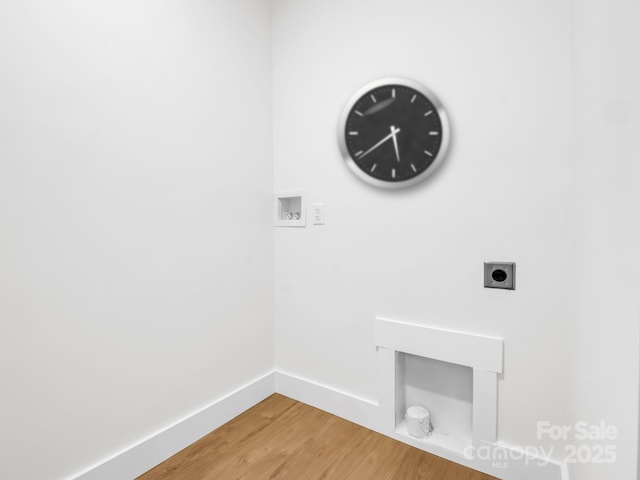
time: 5:39
